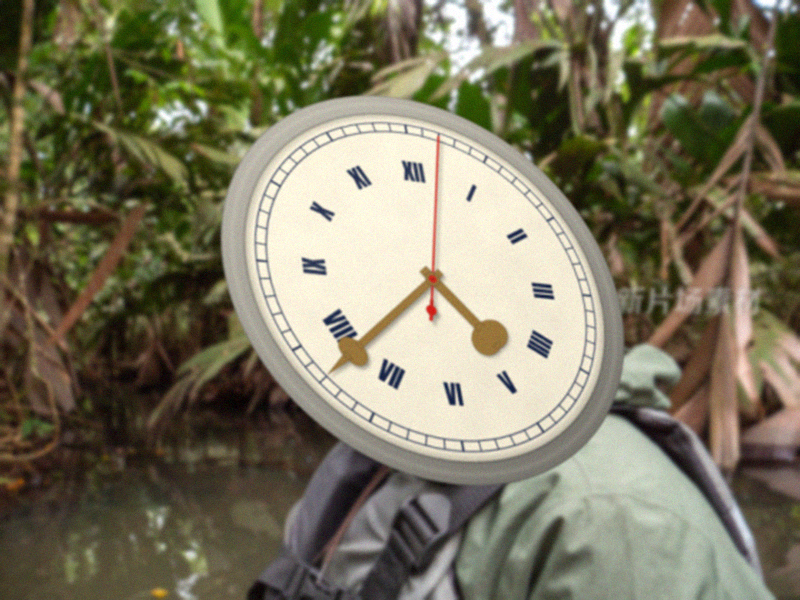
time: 4:38:02
